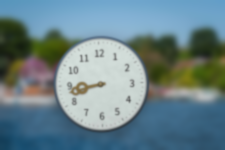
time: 8:43
